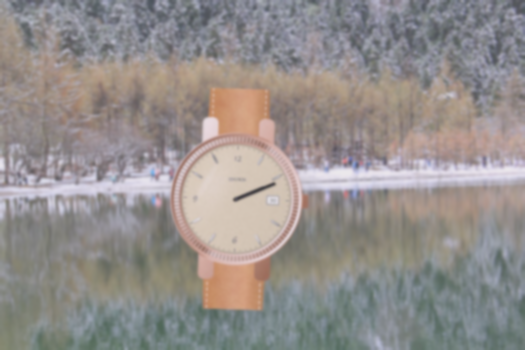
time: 2:11
